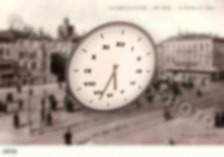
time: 5:33
